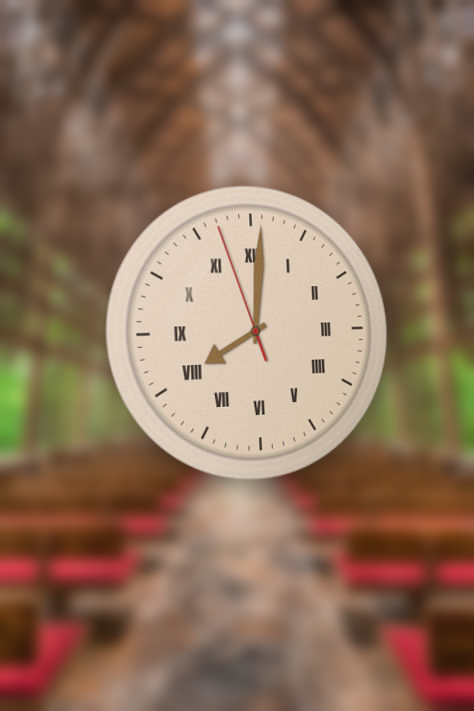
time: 8:00:57
